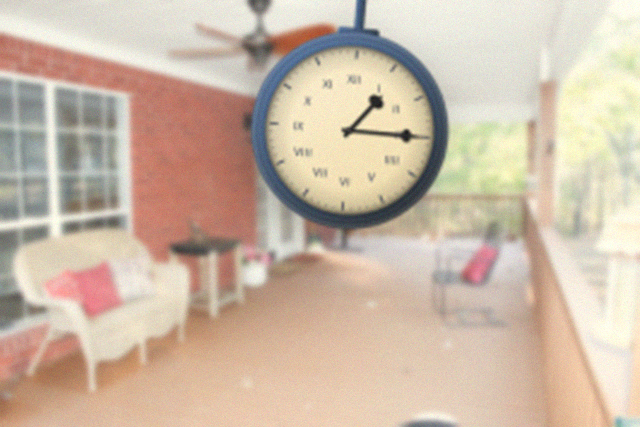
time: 1:15
